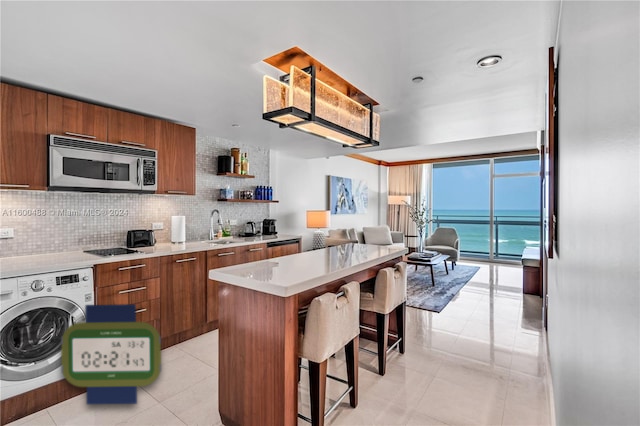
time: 2:21
